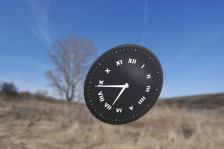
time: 6:44
